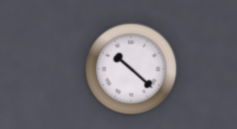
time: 10:22
